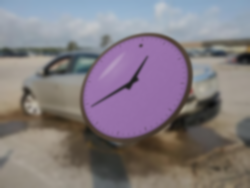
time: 12:39
